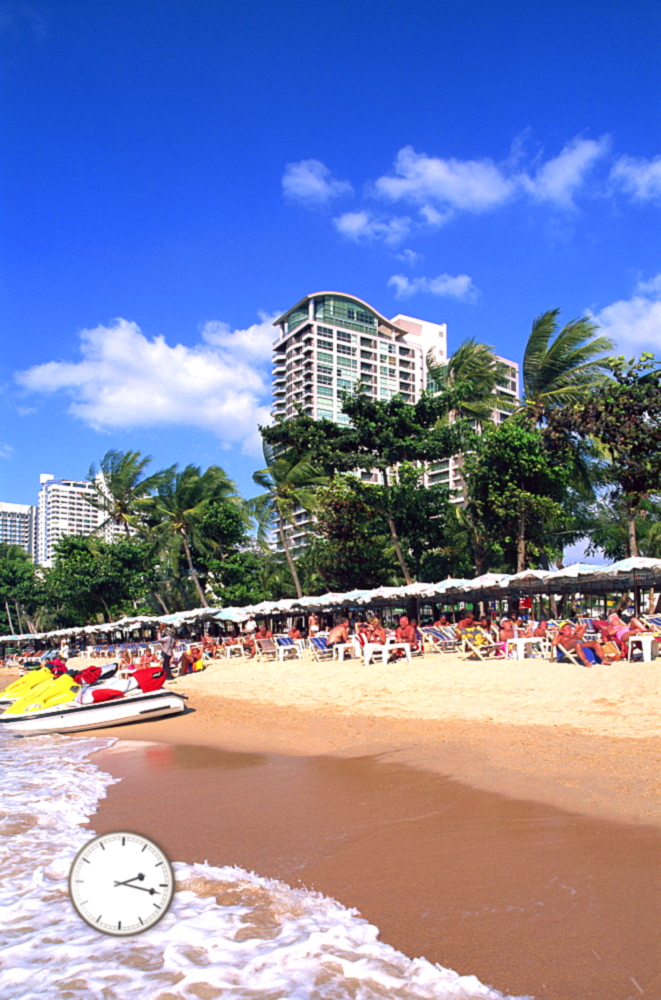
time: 2:17
